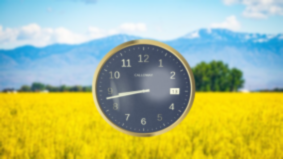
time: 8:43
